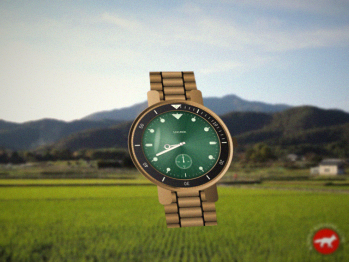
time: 8:41
